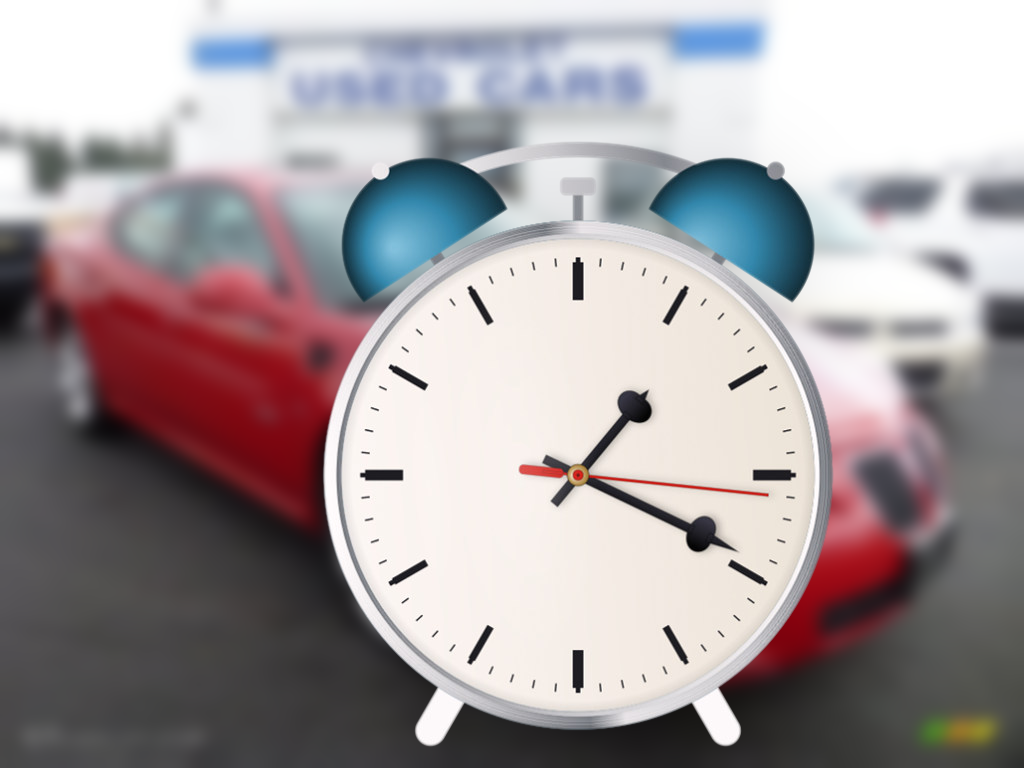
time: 1:19:16
